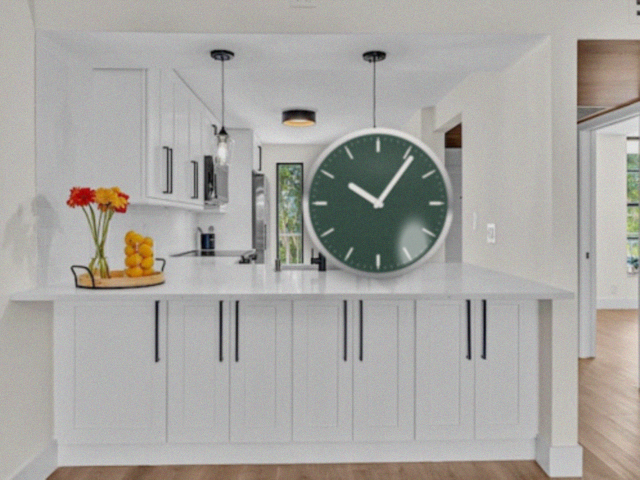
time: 10:06
